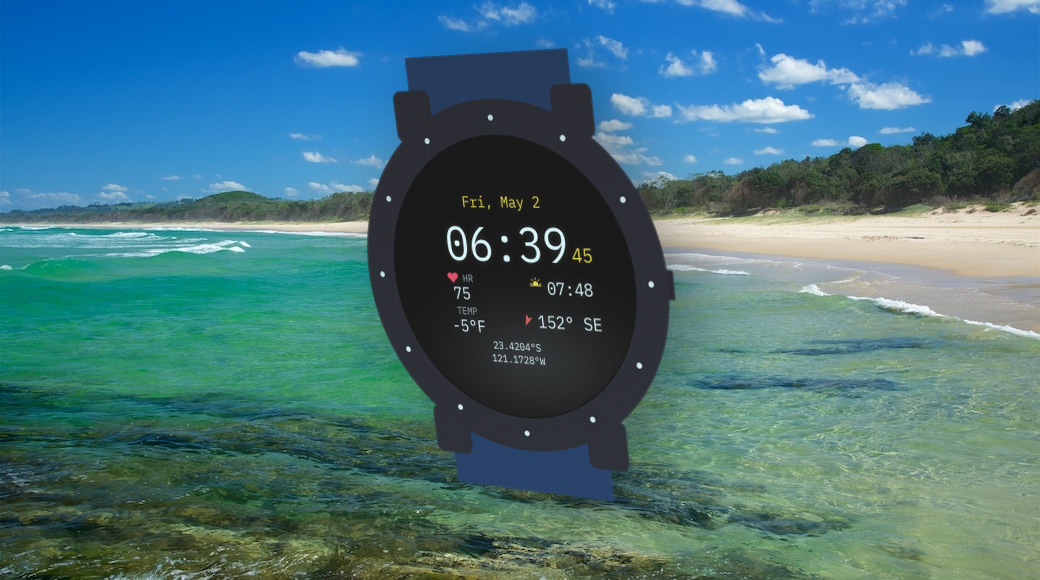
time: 6:39:45
